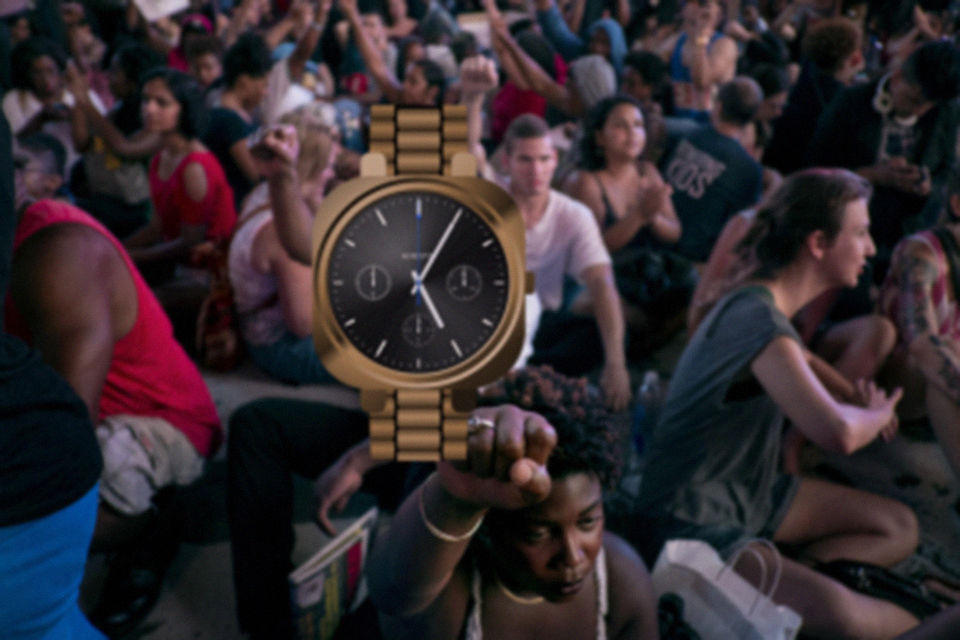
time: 5:05
